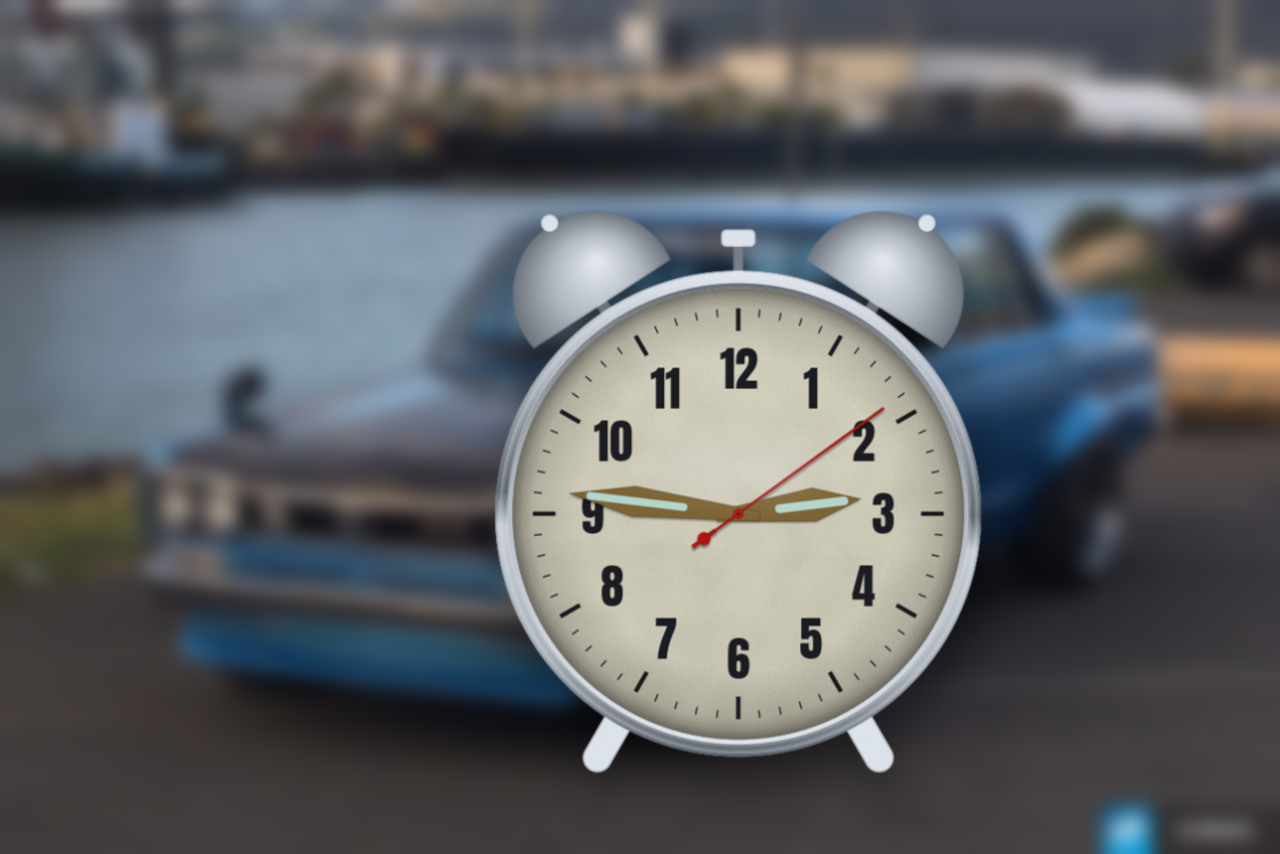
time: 2:46:09
